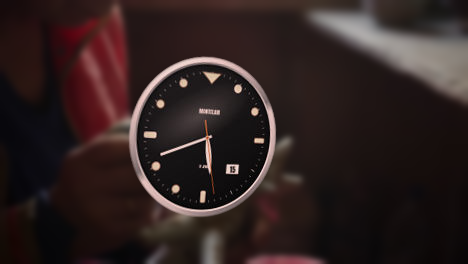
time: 5:41:28
